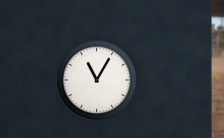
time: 11:05
